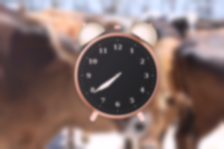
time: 7:39
